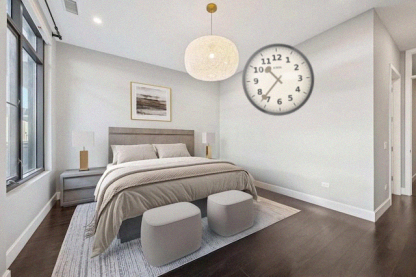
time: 10:37
